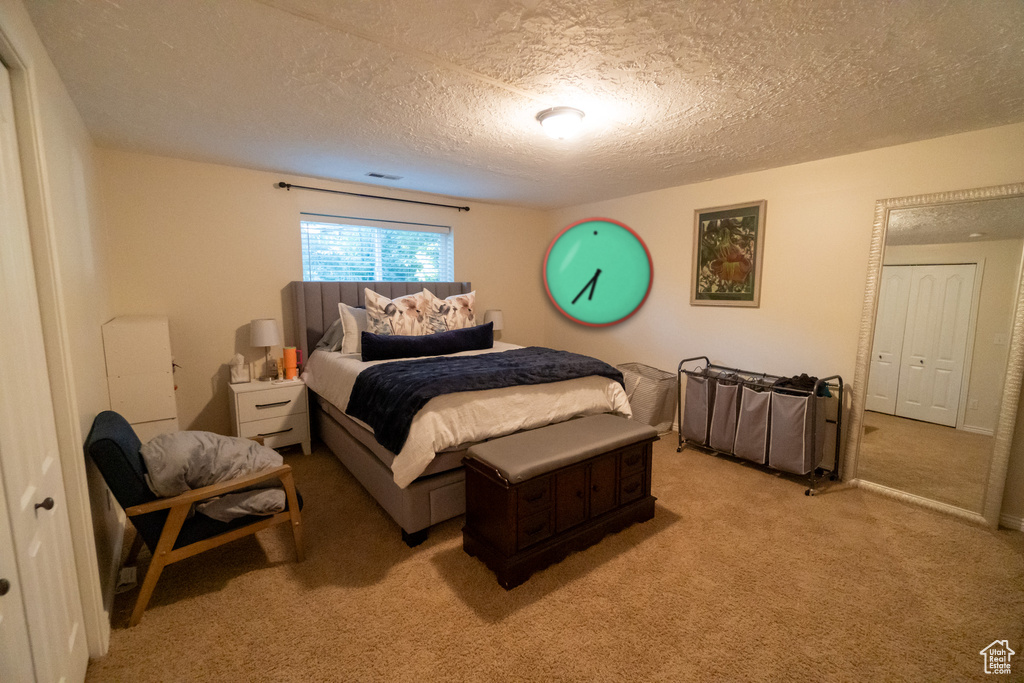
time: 6:37
